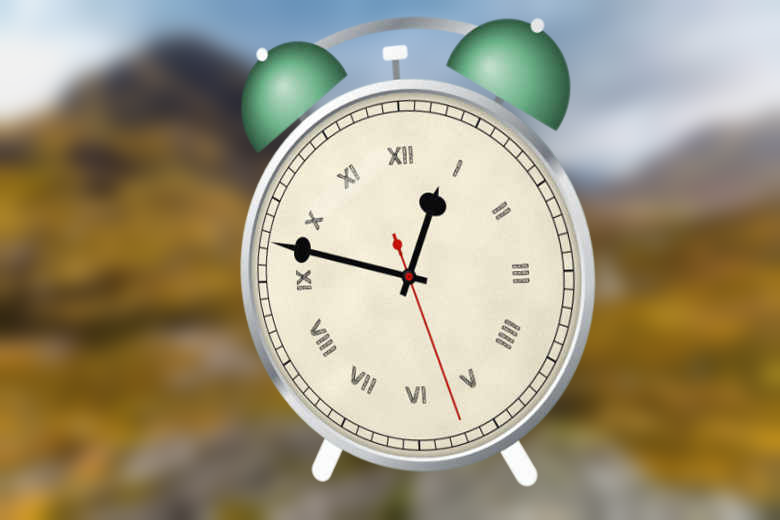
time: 12:47:27
